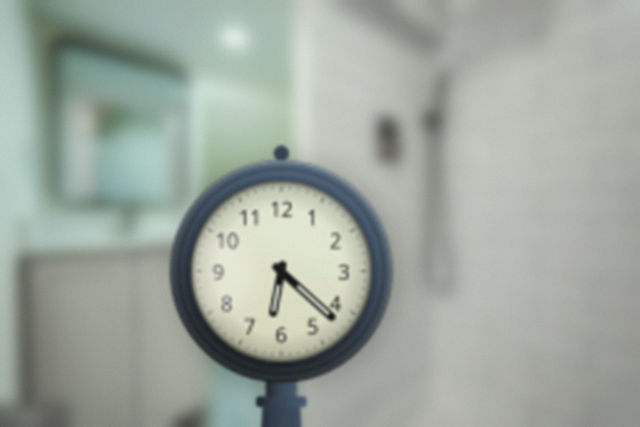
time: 6:22
